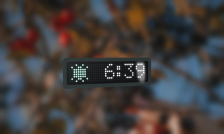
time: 6:39
